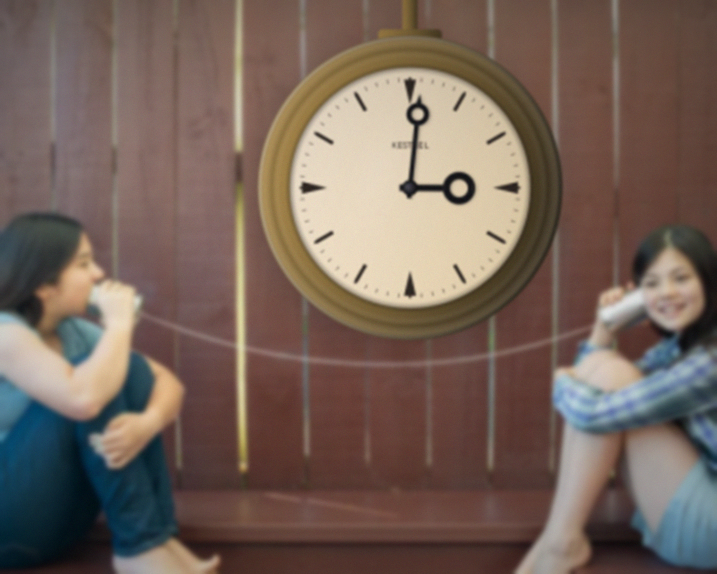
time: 3:01
